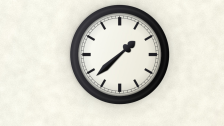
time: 1:38
